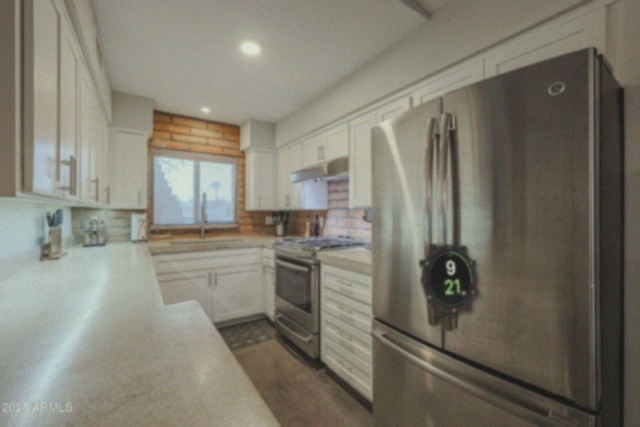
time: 9:21
